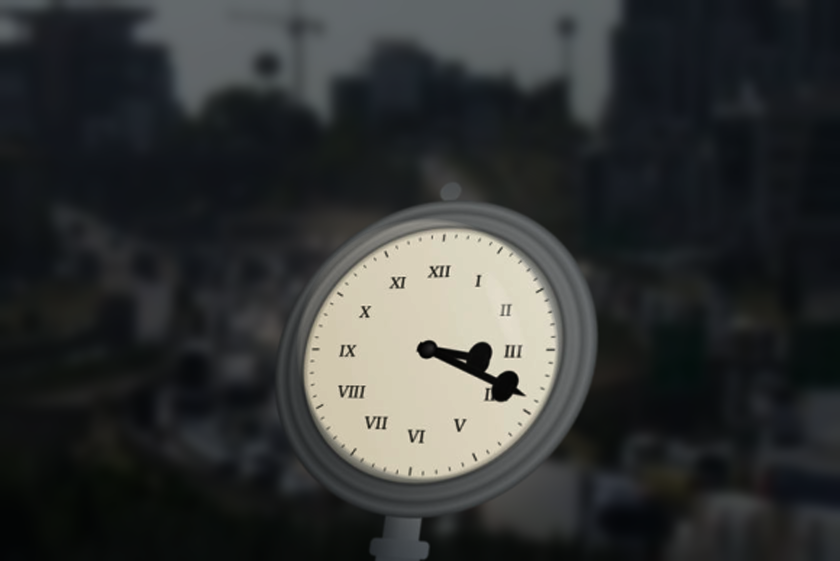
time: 3:19
